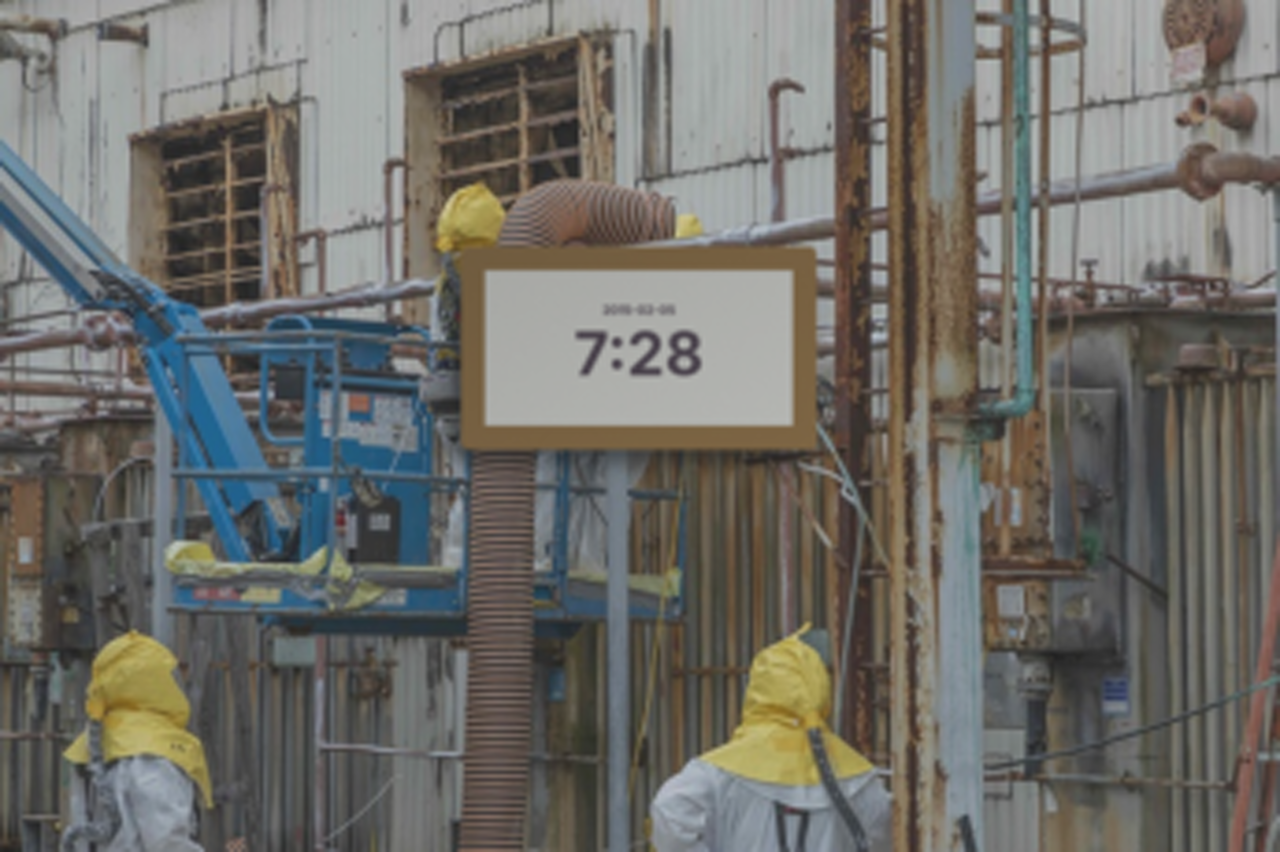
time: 7:28
